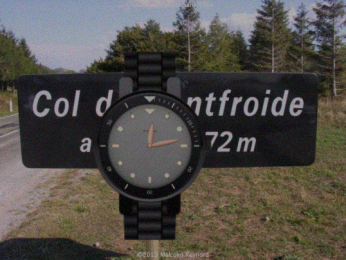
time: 12:13
